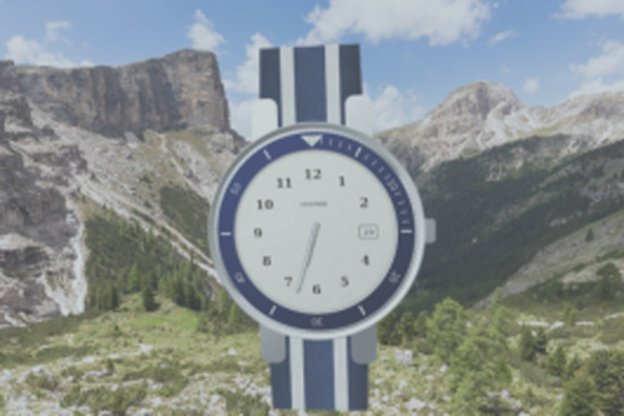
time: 6:33
